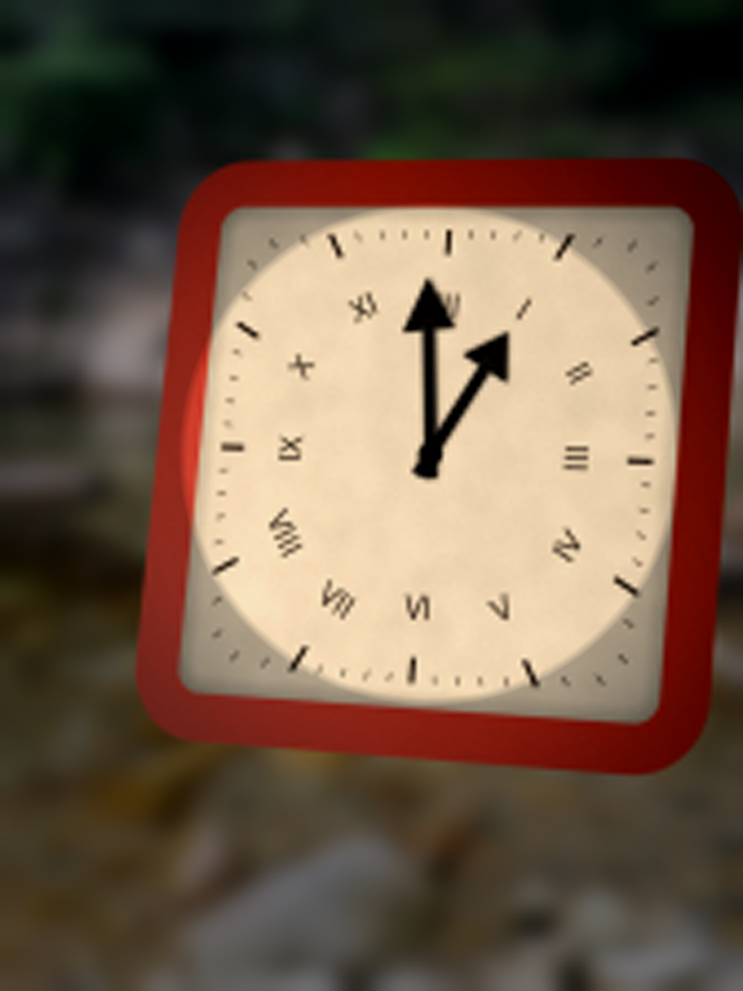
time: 12:59
